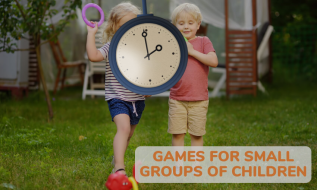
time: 1:59
